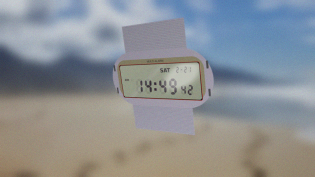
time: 14:49:42
